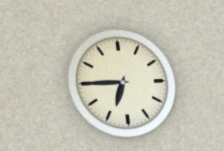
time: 6:45
